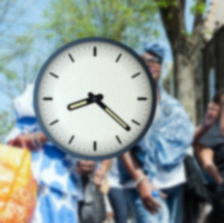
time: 8:22
